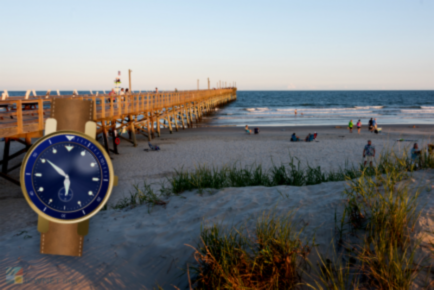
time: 5:51
